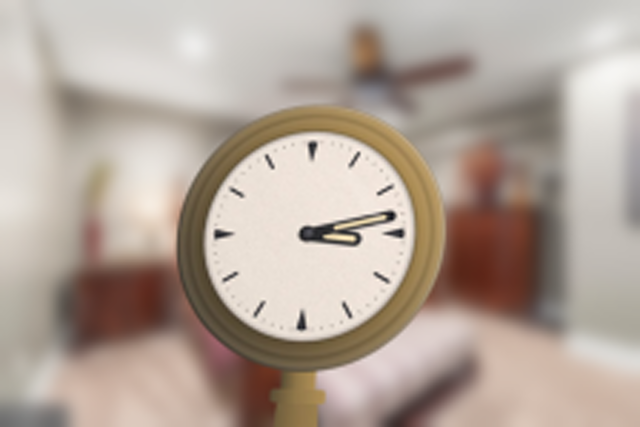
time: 3:13
